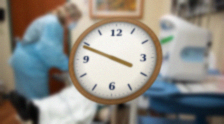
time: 3:49
